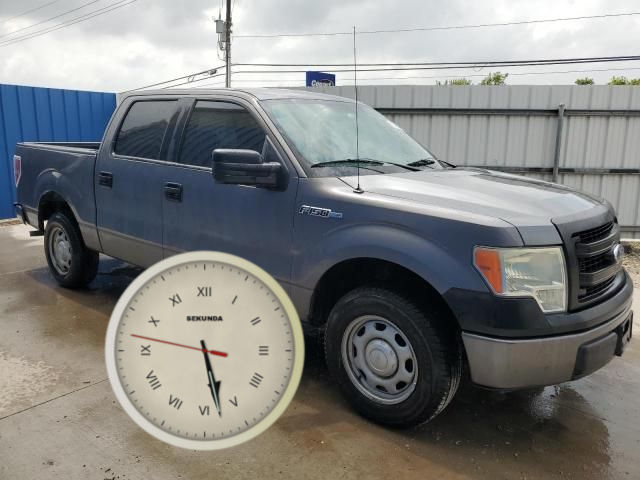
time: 5:27:47
